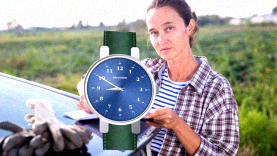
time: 8:50
